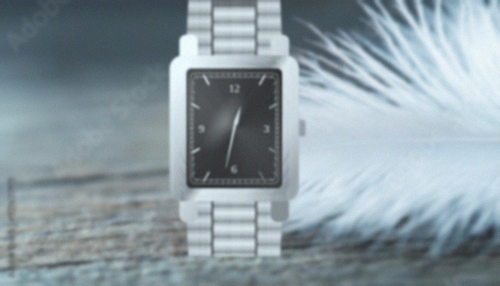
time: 12:32
